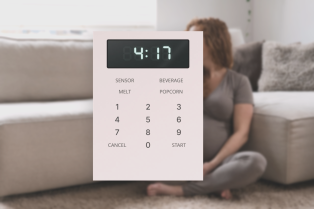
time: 4:17
